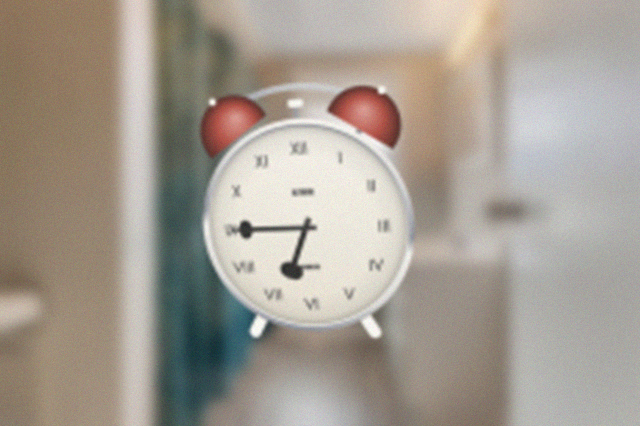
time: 6:45
